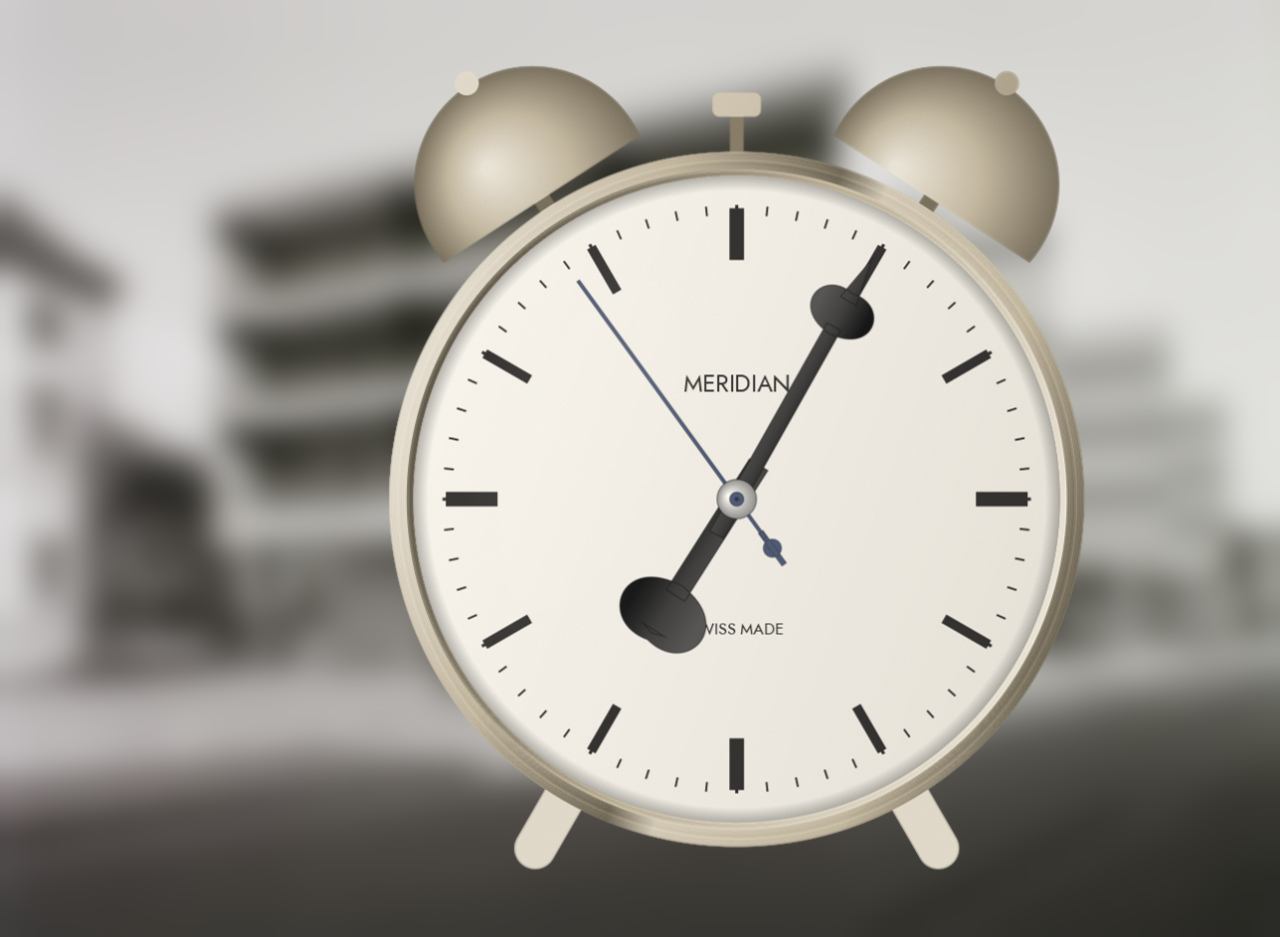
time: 7:04:54
